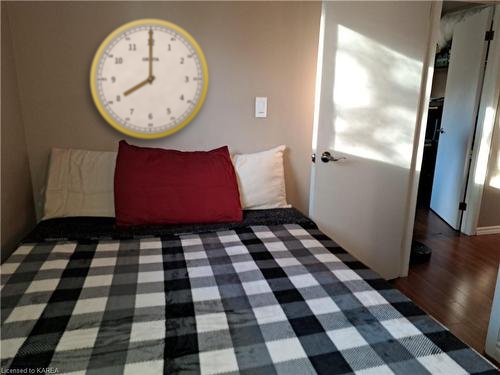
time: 8:00
